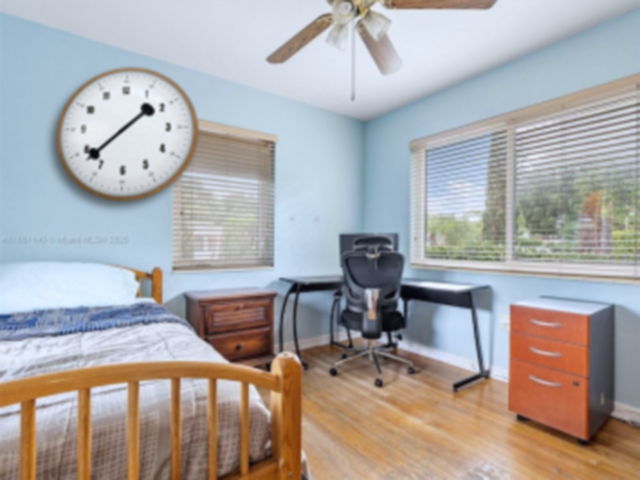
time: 1:38
